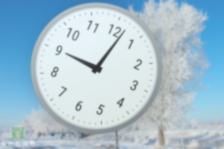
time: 9:02
